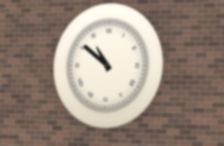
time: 10:51
